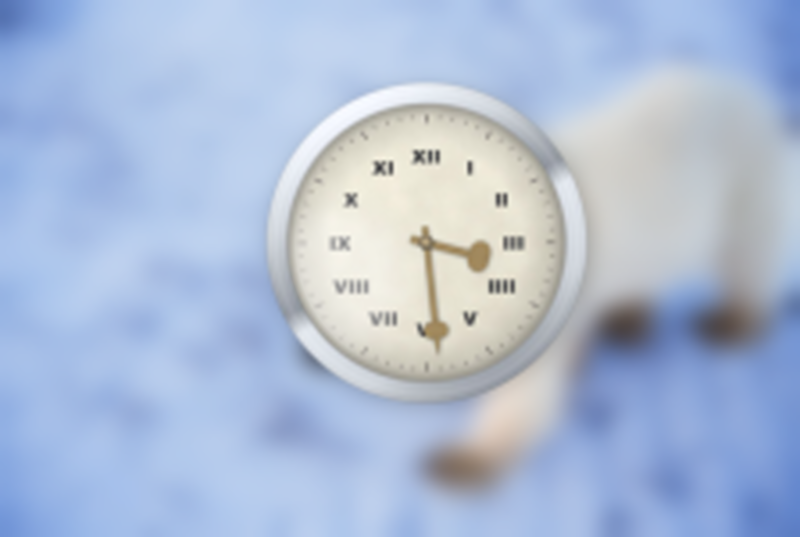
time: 3:29
